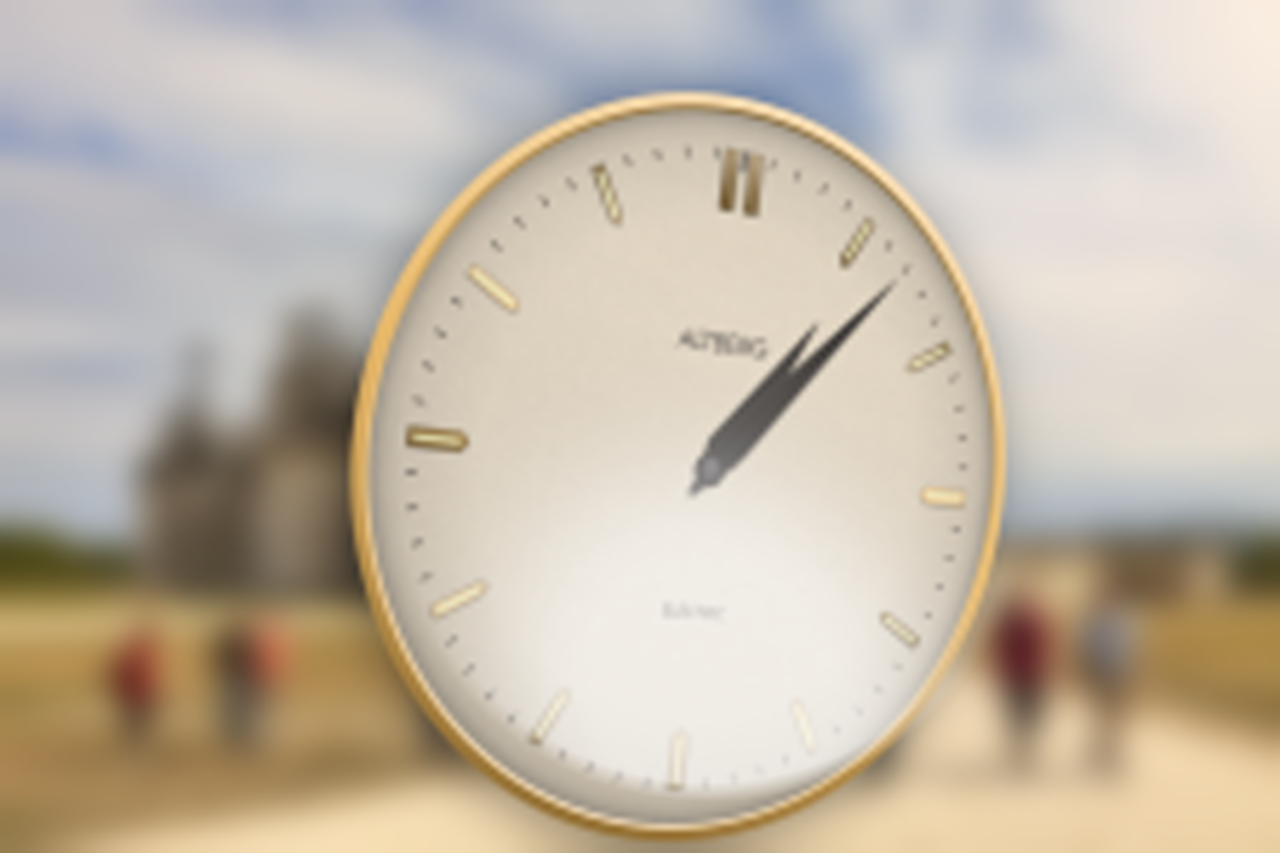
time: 1:07
